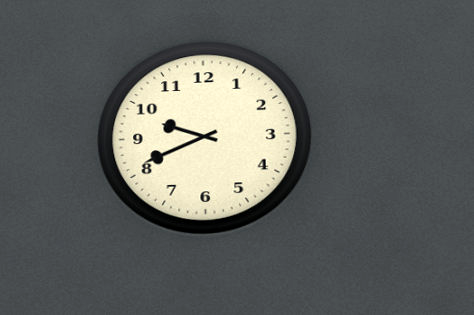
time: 9:41
